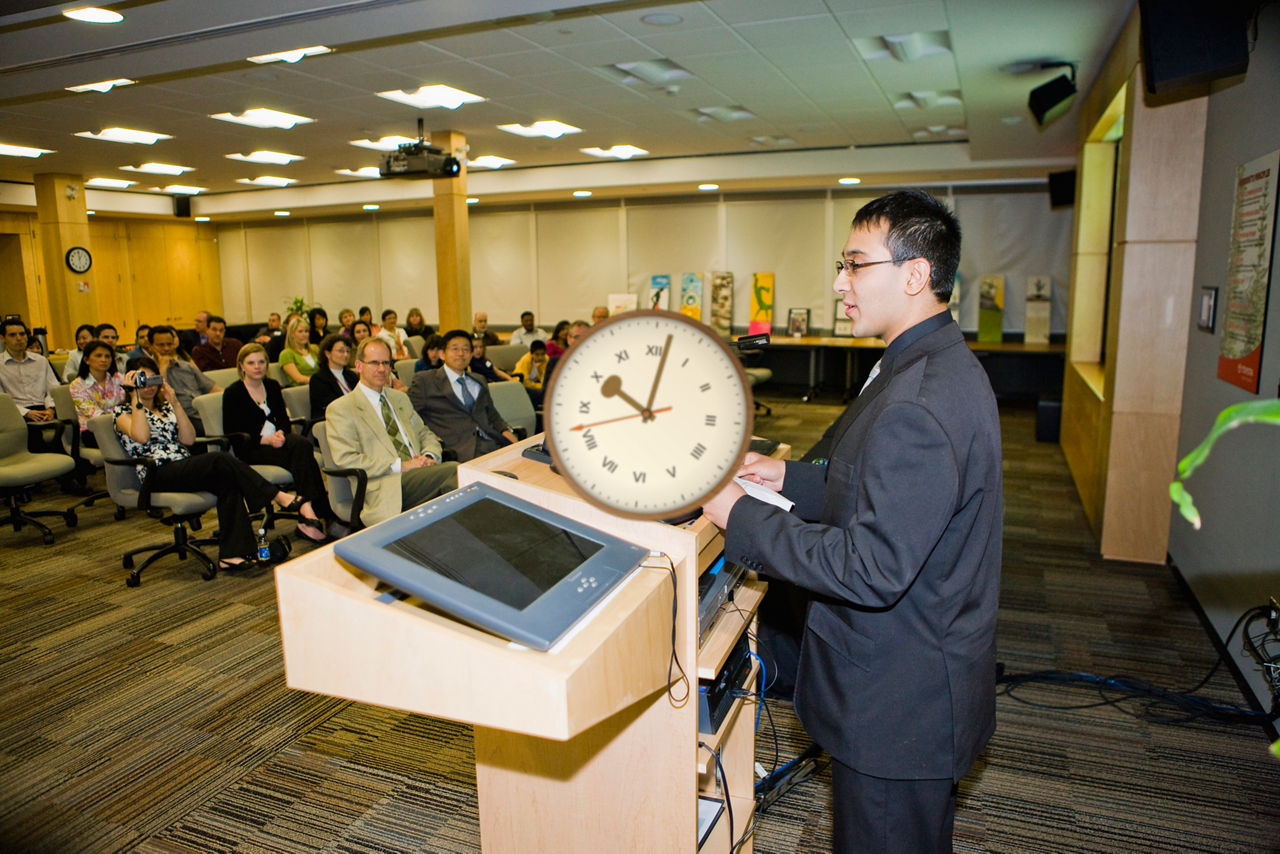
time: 10:01:42
